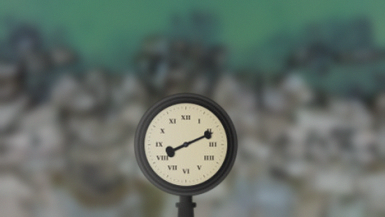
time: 8:11
